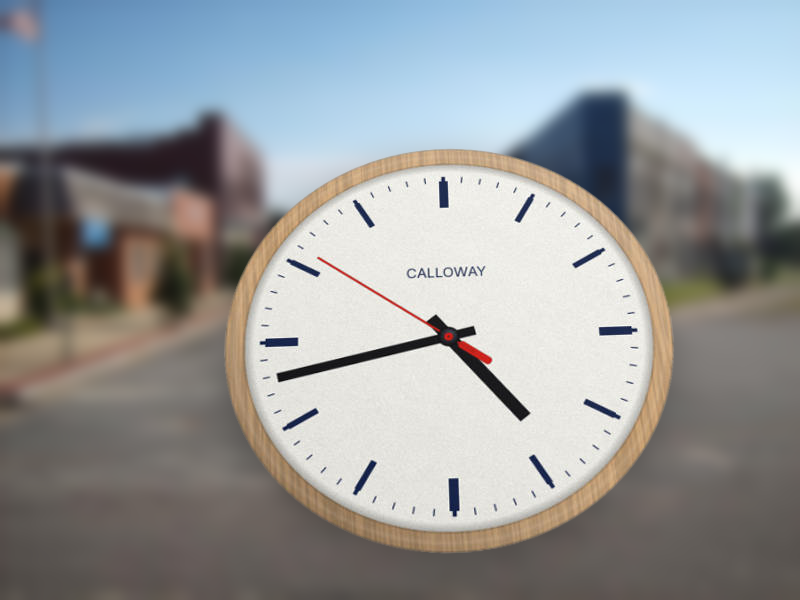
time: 4:42:51
